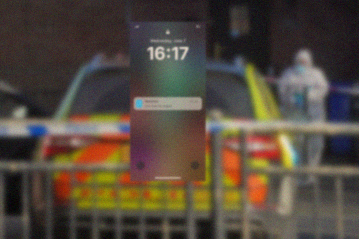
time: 16:17
